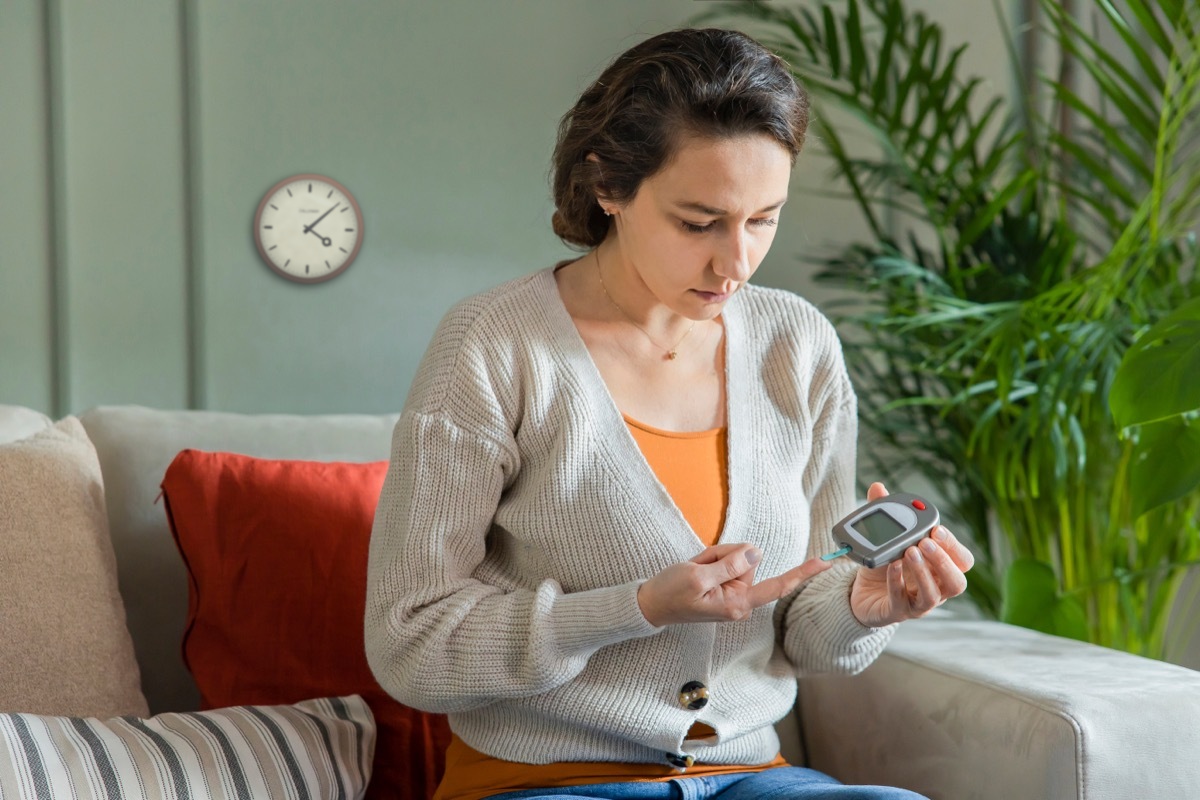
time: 4:08
